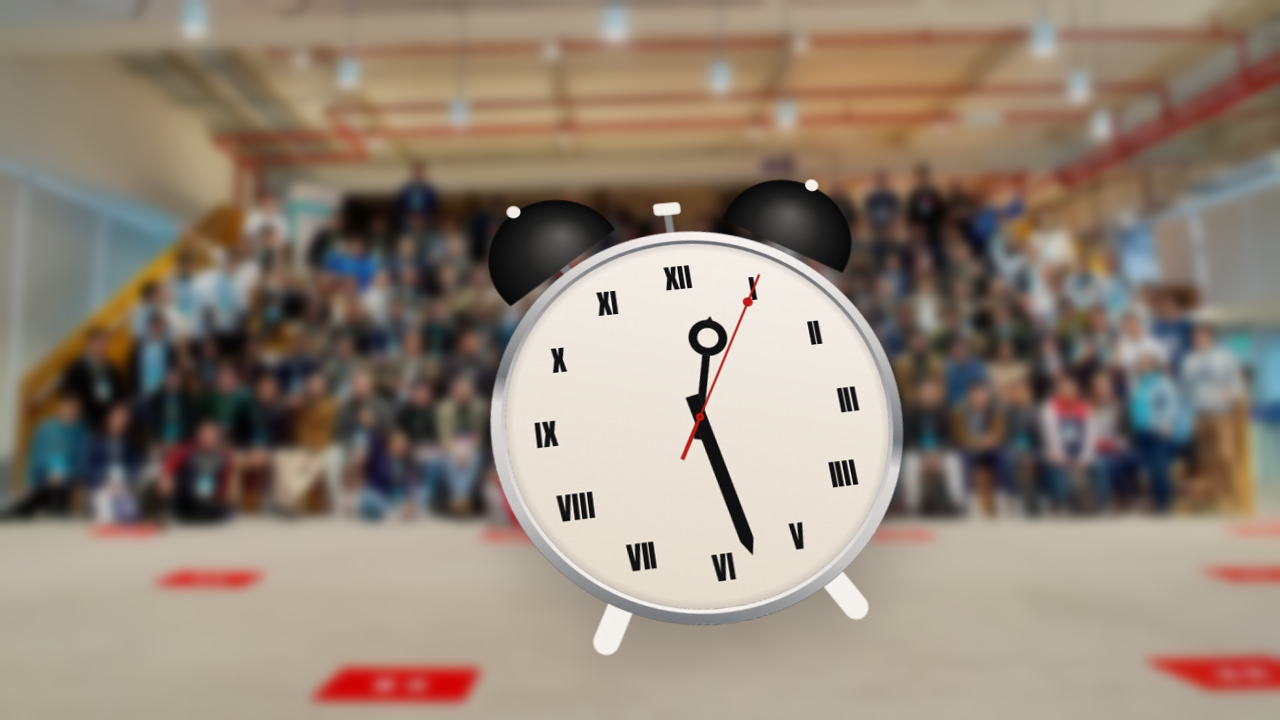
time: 12:28:05
